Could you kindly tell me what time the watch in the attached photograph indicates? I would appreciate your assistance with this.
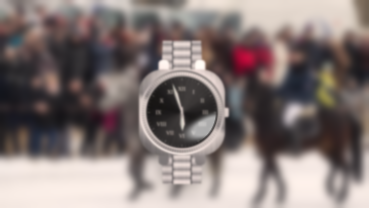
5:57
